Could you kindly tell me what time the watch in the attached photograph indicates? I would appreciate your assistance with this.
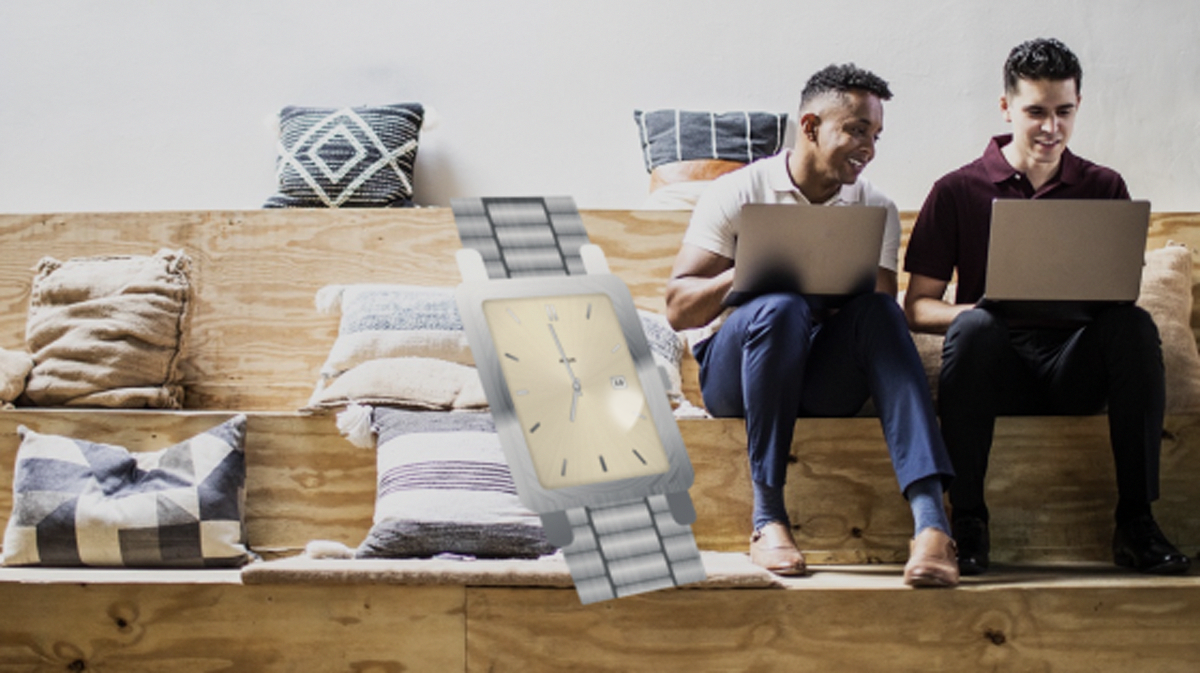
6:59
